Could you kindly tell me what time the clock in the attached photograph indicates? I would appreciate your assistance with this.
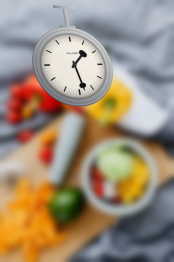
1:28
